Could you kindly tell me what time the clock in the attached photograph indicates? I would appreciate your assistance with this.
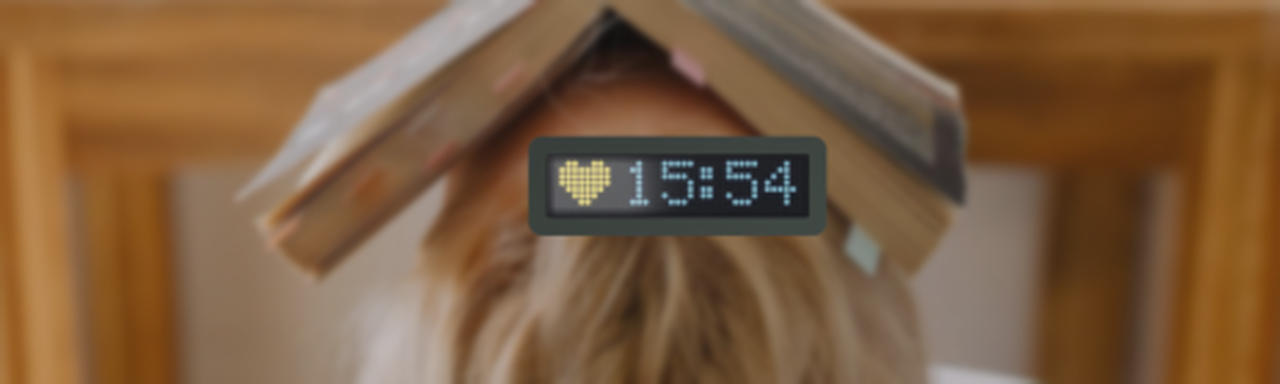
15:54
